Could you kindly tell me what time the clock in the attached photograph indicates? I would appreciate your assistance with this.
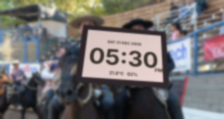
5:30
